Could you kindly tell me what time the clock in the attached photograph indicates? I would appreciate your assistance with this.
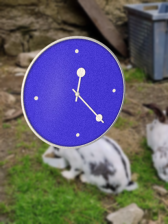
12:23
